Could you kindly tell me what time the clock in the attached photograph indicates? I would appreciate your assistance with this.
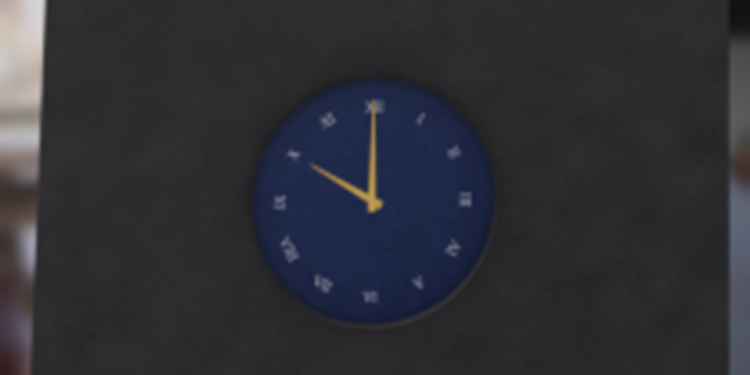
10:00
